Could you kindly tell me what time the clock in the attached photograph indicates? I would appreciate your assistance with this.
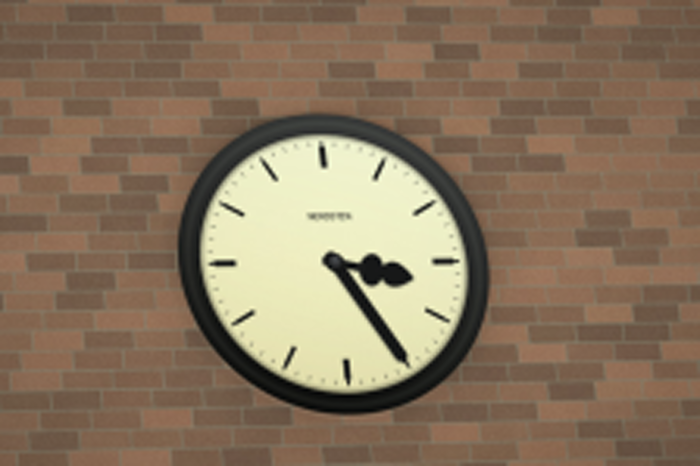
3:25
